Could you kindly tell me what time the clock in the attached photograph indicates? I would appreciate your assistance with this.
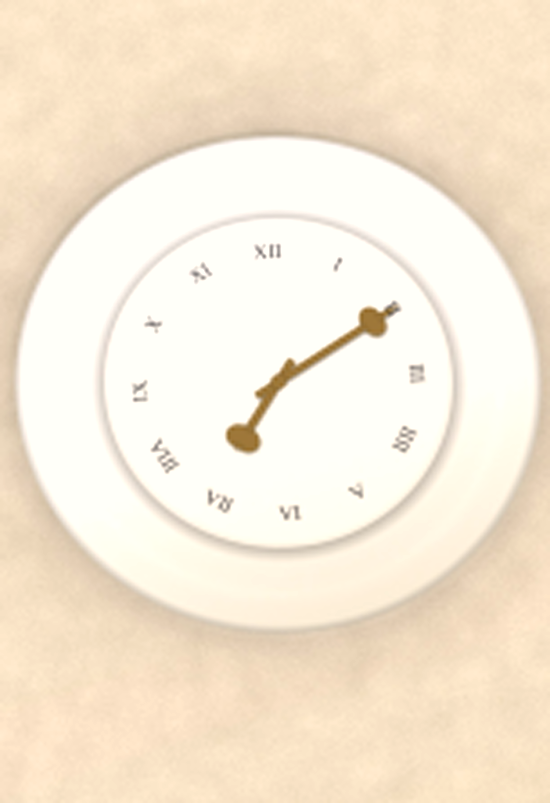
7:10
